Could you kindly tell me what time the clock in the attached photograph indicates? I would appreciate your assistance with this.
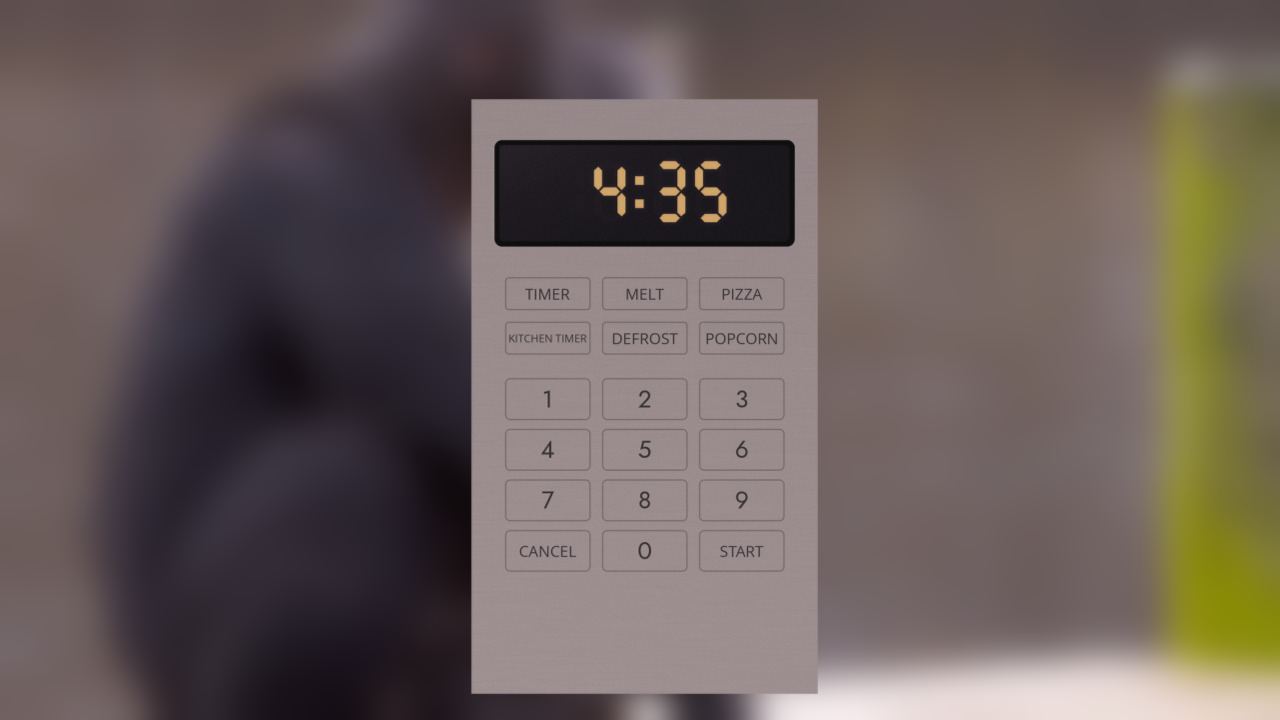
4:35
